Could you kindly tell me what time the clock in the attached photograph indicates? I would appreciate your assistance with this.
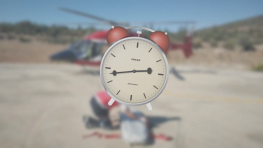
2:43
